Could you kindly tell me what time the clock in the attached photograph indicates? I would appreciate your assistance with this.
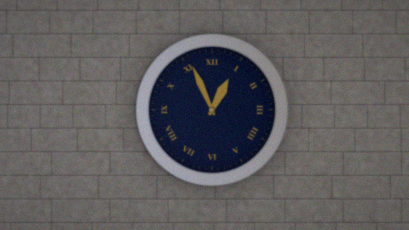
12:56
